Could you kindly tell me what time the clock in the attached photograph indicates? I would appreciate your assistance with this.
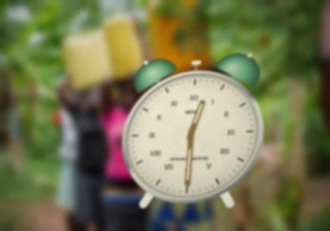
12:30
